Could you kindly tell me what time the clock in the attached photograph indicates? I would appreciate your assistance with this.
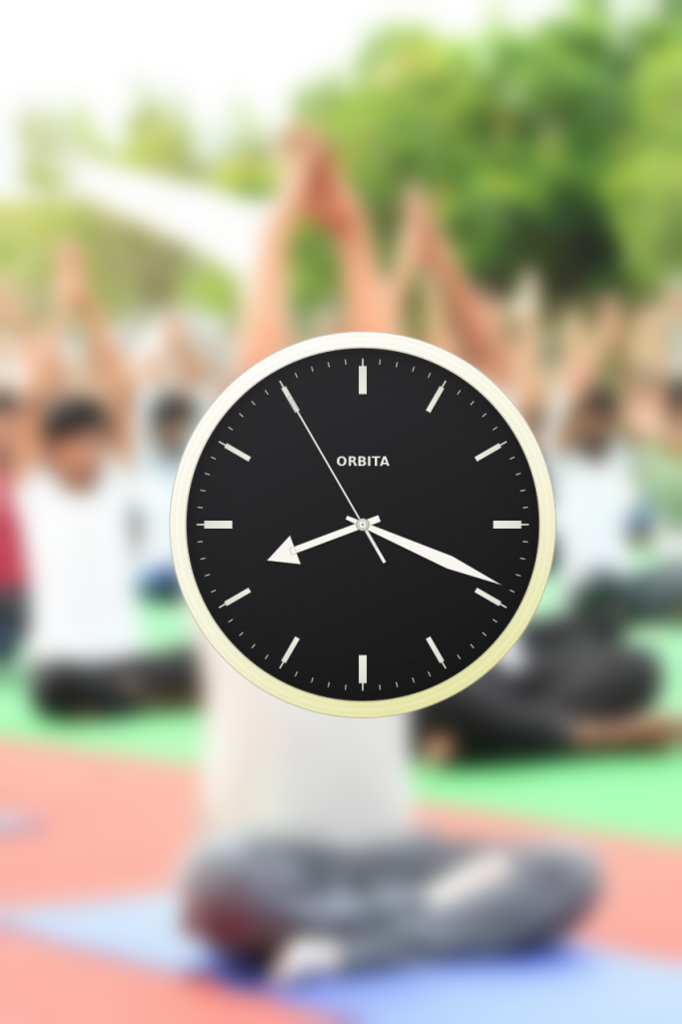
8:18:55
